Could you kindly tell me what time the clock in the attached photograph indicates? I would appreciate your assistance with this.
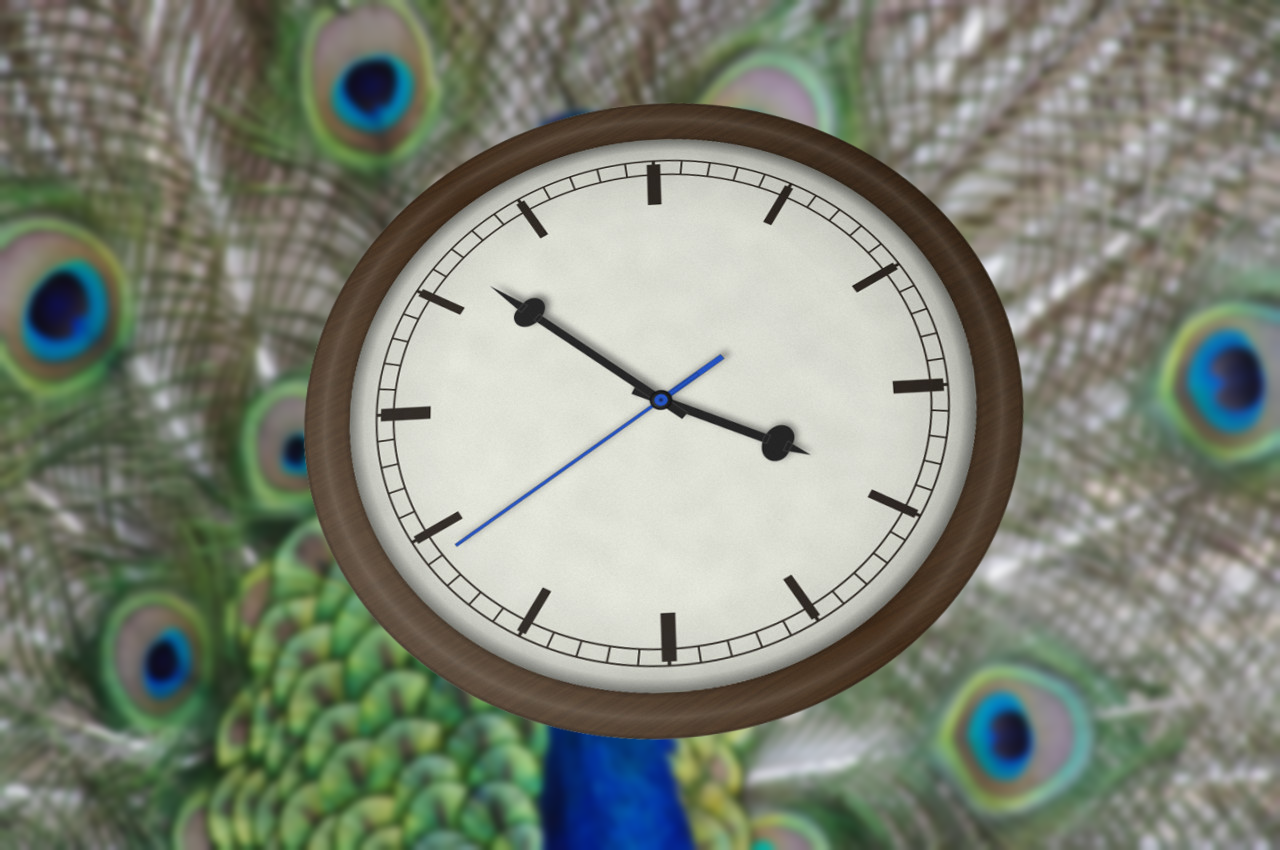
3:51:39
